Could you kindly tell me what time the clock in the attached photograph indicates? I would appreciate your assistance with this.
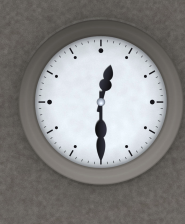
12:30
